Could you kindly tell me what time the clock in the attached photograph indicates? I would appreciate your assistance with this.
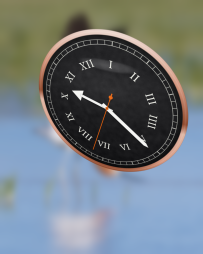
10:25:37
